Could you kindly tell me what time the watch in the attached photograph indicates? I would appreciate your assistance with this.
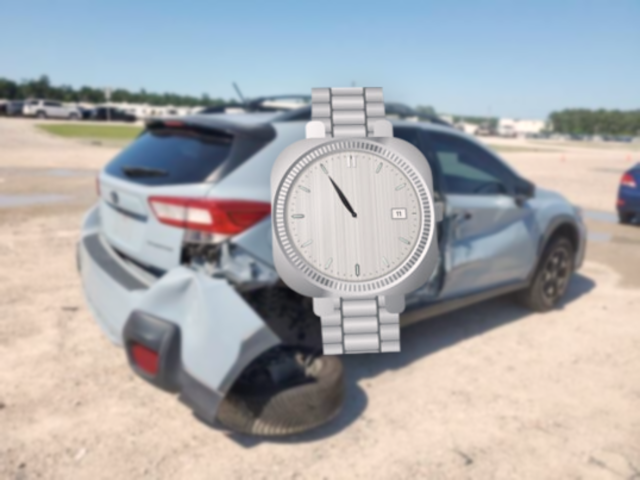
10:55
